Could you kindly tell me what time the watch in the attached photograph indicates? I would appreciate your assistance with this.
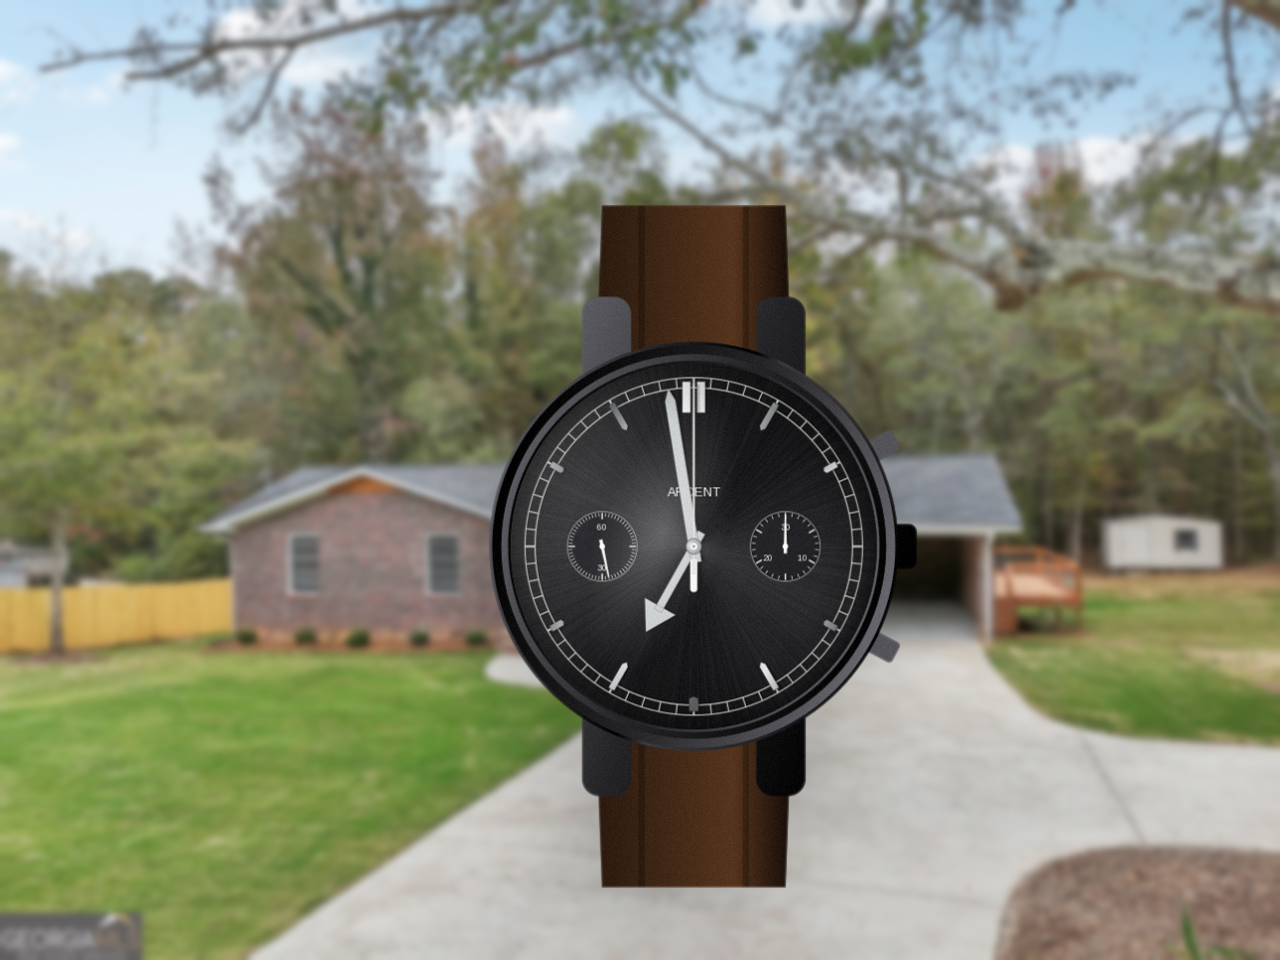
6:58:28
